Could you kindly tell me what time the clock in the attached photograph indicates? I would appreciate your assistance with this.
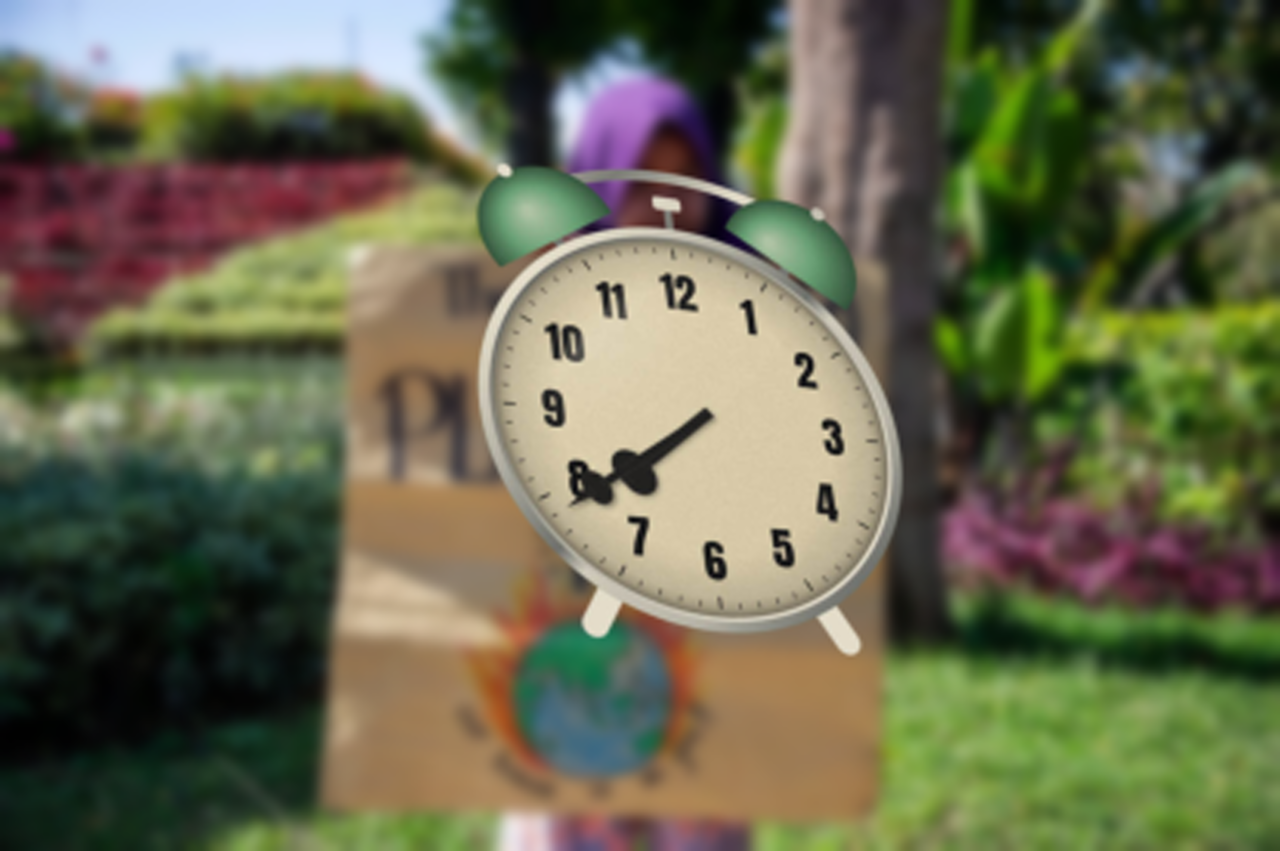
7:39
